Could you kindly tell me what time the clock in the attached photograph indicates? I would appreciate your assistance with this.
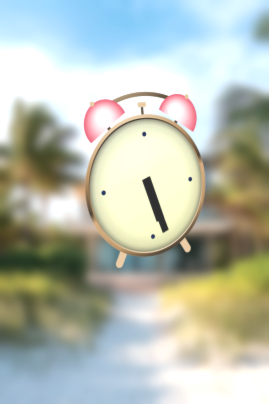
5:27
